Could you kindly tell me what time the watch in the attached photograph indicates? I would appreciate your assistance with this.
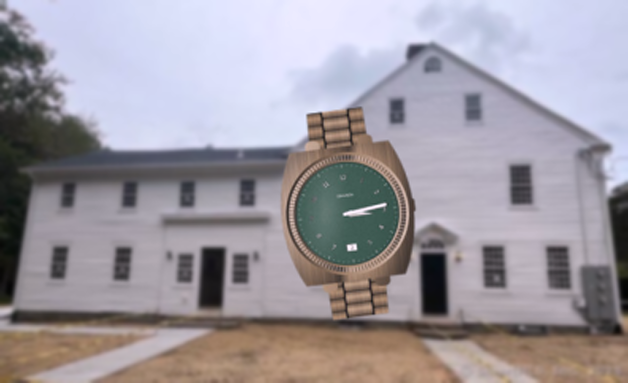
3:14
